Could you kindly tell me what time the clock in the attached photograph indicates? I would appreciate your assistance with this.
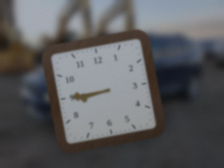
8:45
